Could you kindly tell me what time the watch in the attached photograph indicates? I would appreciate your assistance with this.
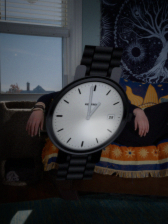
12:59
